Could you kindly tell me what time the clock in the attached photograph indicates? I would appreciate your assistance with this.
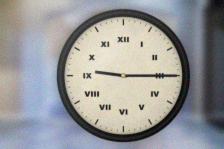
9:15
